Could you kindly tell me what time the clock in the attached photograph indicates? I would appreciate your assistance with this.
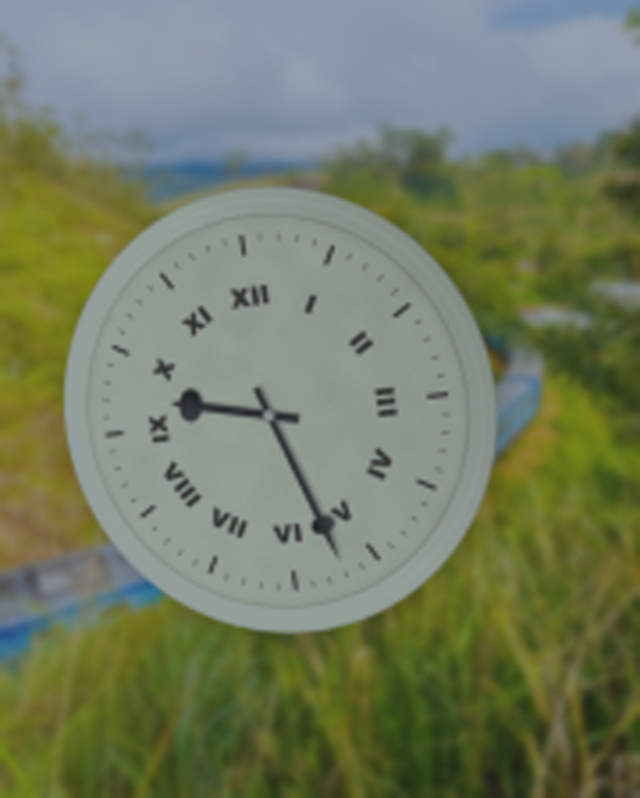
9:27
